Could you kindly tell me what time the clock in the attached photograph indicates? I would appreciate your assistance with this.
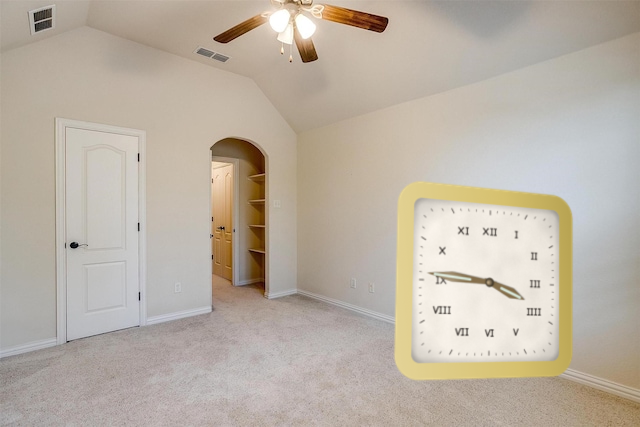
3:46
